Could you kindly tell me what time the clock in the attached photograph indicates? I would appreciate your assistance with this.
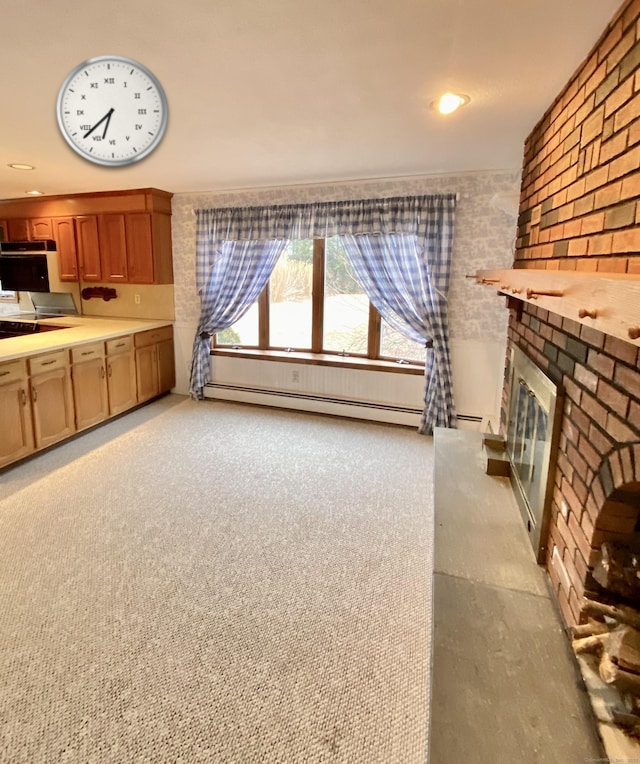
6:38
